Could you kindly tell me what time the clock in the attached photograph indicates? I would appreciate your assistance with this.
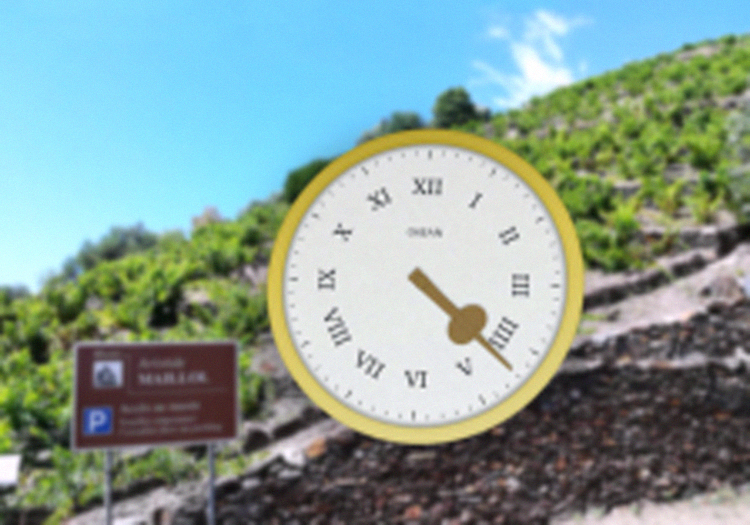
4:22
